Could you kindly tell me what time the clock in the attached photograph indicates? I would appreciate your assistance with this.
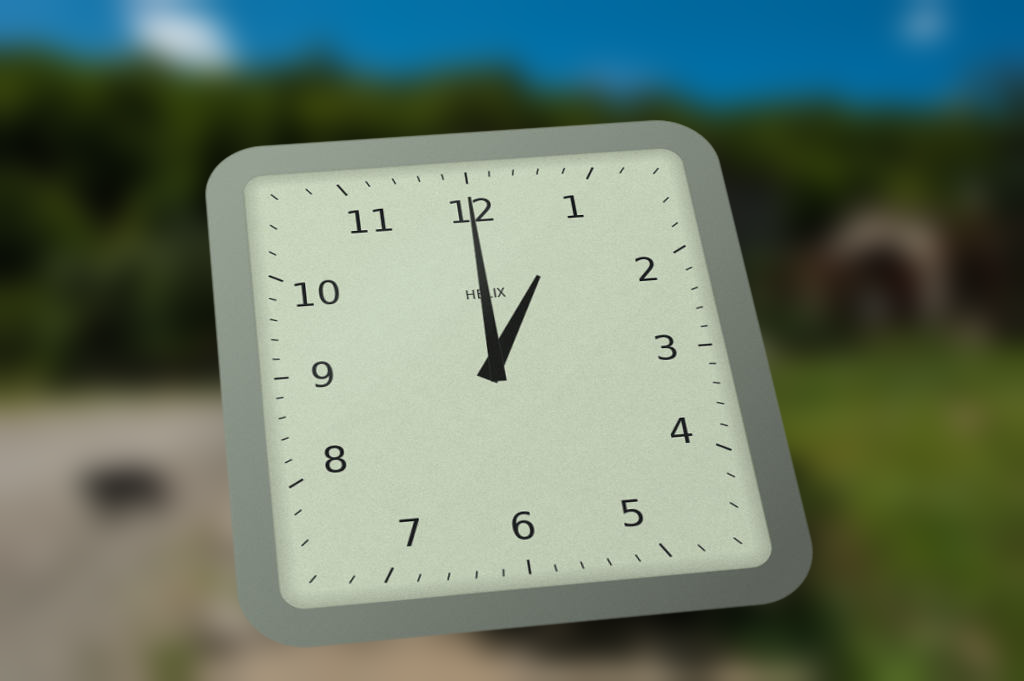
1:00
